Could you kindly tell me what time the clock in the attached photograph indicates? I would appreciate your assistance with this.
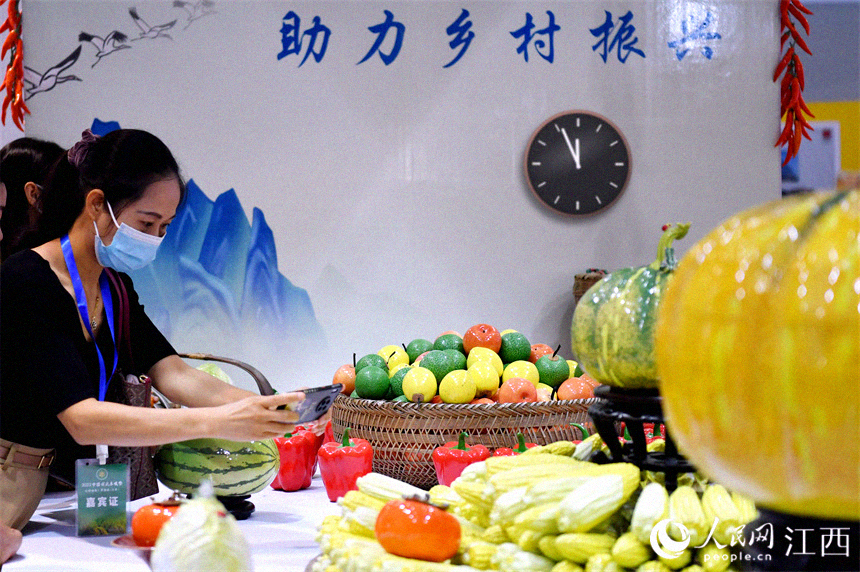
11:56
